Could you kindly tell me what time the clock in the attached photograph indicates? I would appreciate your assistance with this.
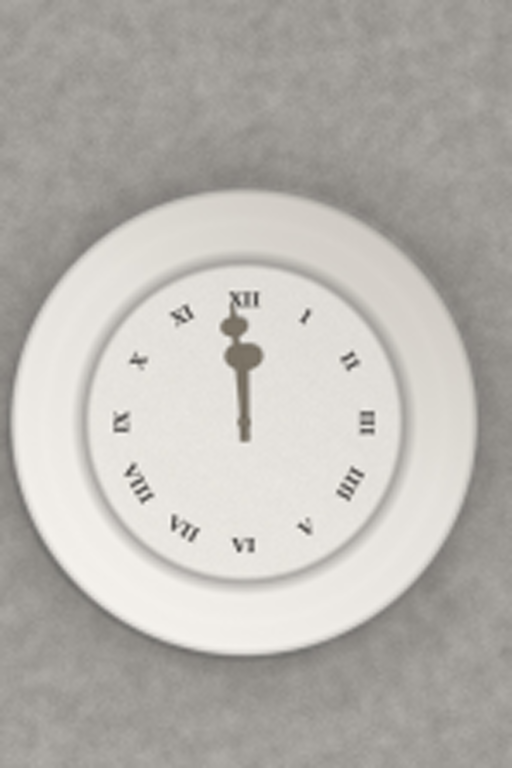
11:59
